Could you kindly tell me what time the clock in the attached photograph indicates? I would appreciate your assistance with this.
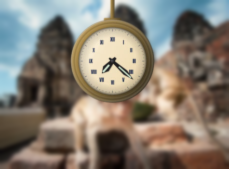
7:22
